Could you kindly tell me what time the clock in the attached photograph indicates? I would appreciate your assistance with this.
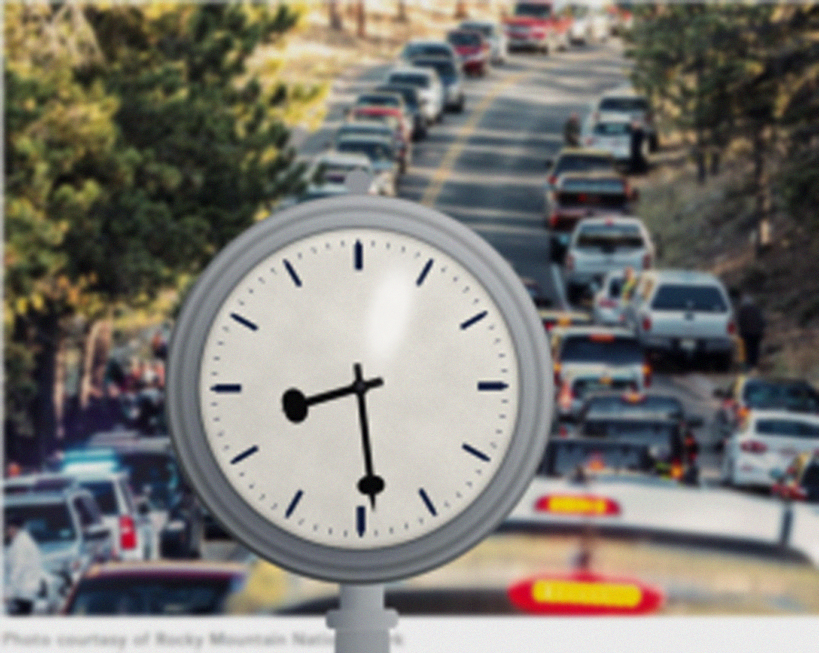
8:29
